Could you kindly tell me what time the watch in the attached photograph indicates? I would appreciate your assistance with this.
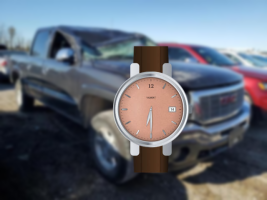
6:30
